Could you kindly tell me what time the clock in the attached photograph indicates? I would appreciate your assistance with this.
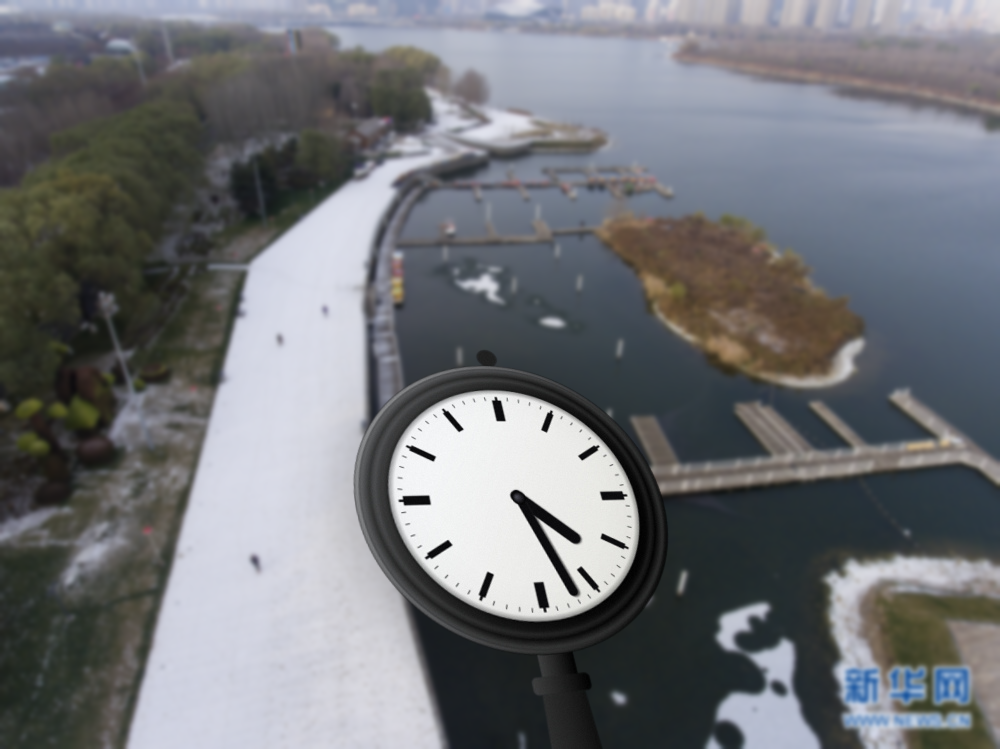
4:27
